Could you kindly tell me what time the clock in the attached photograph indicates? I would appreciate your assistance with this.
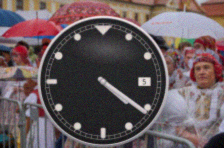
4:21
